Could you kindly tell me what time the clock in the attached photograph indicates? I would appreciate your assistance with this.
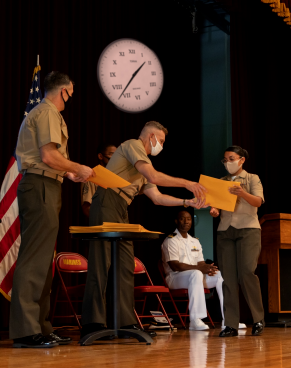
1:37
